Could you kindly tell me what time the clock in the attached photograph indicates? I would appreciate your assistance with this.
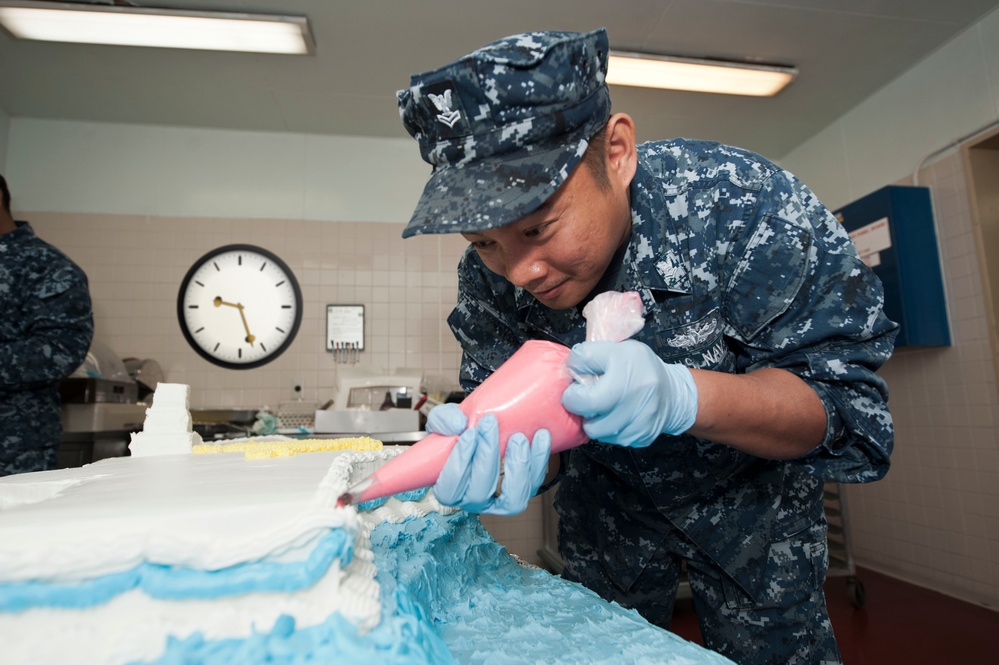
9:27
